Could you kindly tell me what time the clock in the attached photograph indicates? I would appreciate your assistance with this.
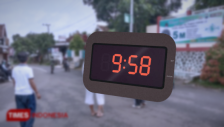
9:58
